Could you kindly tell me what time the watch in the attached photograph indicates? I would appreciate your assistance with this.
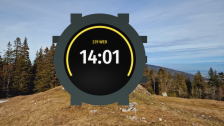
14:01
